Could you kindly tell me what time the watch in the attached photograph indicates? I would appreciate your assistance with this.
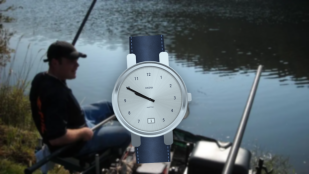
9:50
